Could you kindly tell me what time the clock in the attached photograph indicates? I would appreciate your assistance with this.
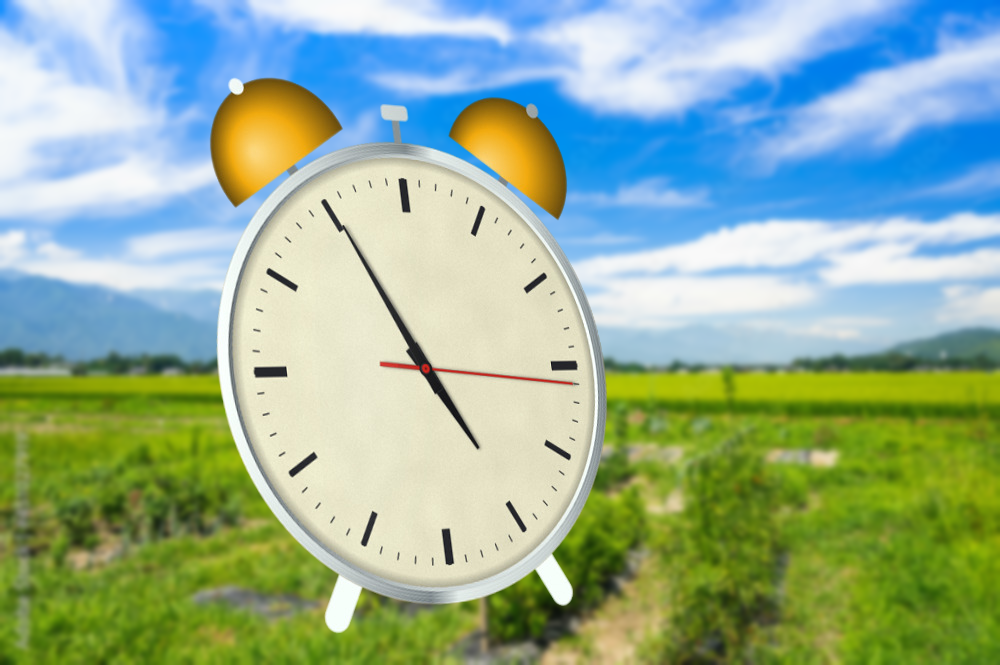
4:55:16
